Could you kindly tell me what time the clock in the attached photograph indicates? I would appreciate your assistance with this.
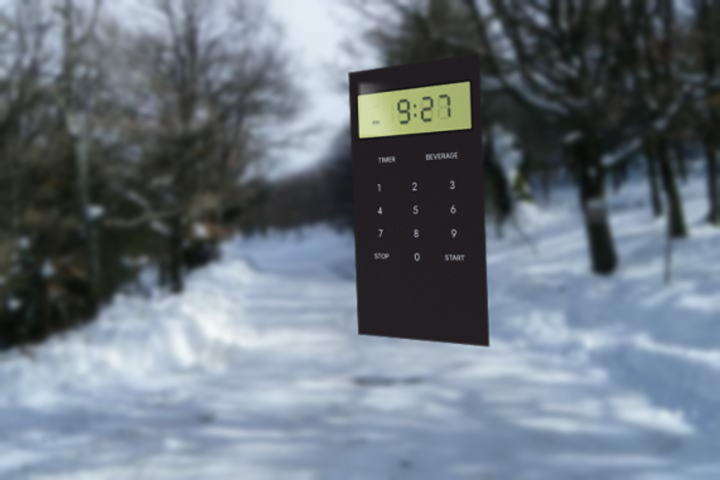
9:27
